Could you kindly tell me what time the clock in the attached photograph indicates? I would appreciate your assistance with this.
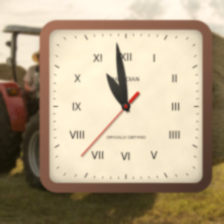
10:58:37
